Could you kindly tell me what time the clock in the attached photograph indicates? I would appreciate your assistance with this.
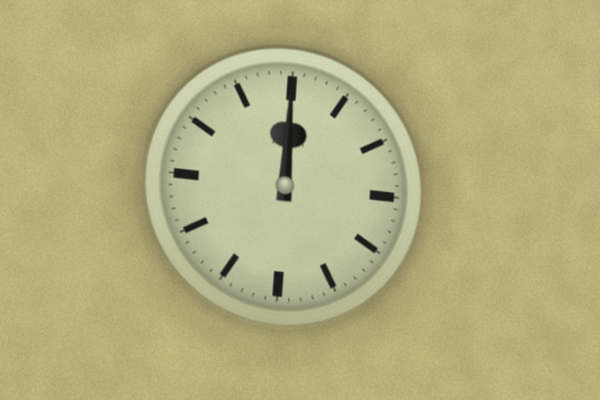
12:00
